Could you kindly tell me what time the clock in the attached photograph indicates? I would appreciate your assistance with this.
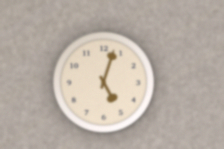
5:03
